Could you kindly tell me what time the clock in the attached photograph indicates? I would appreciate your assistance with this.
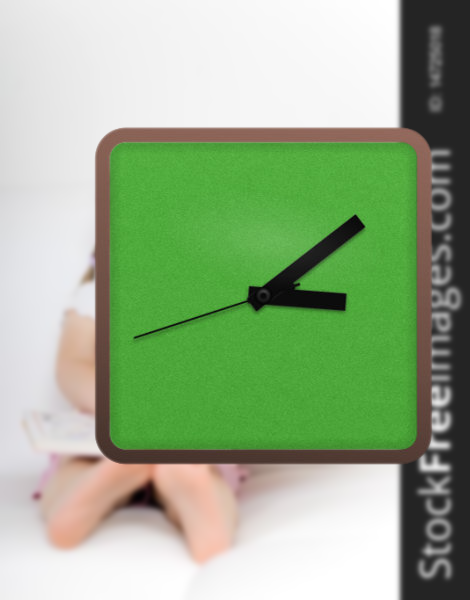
3:08:42
